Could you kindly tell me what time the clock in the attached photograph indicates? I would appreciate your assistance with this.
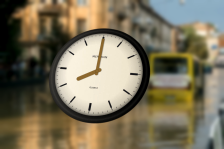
8:00
